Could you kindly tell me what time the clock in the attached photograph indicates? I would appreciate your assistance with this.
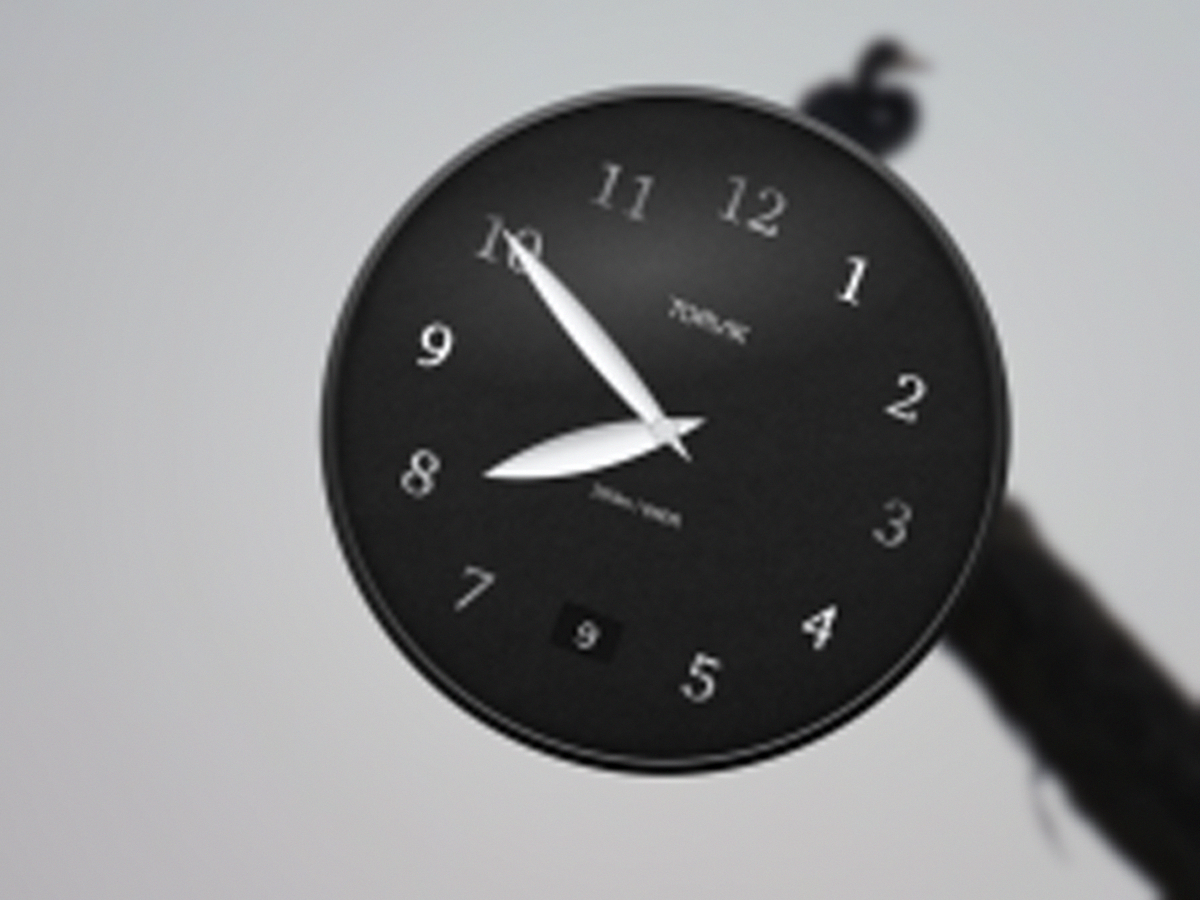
7:50
